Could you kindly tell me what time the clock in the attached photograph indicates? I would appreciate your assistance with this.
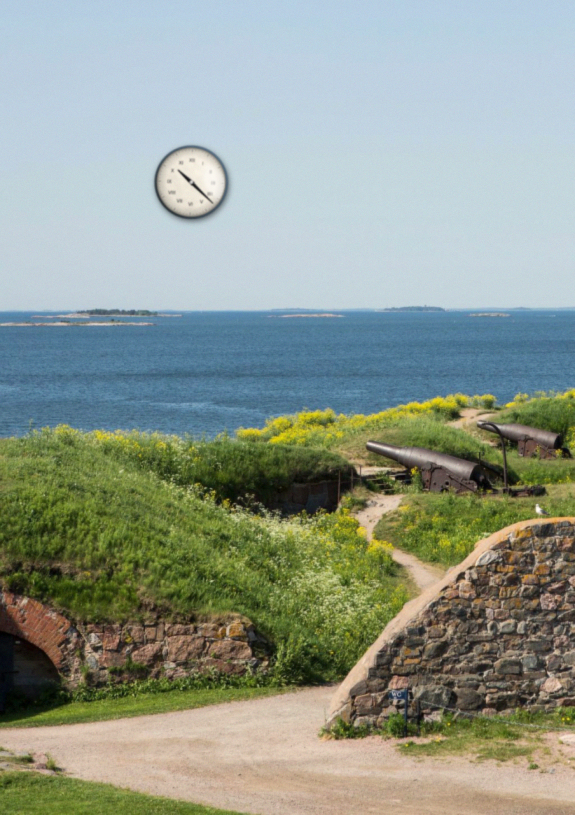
10:22
